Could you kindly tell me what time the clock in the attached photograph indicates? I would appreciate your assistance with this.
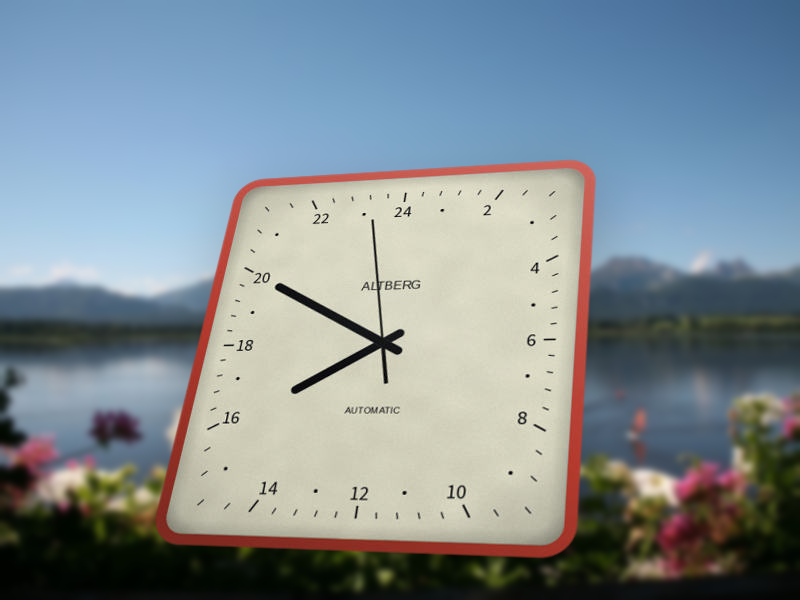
15:49:58
